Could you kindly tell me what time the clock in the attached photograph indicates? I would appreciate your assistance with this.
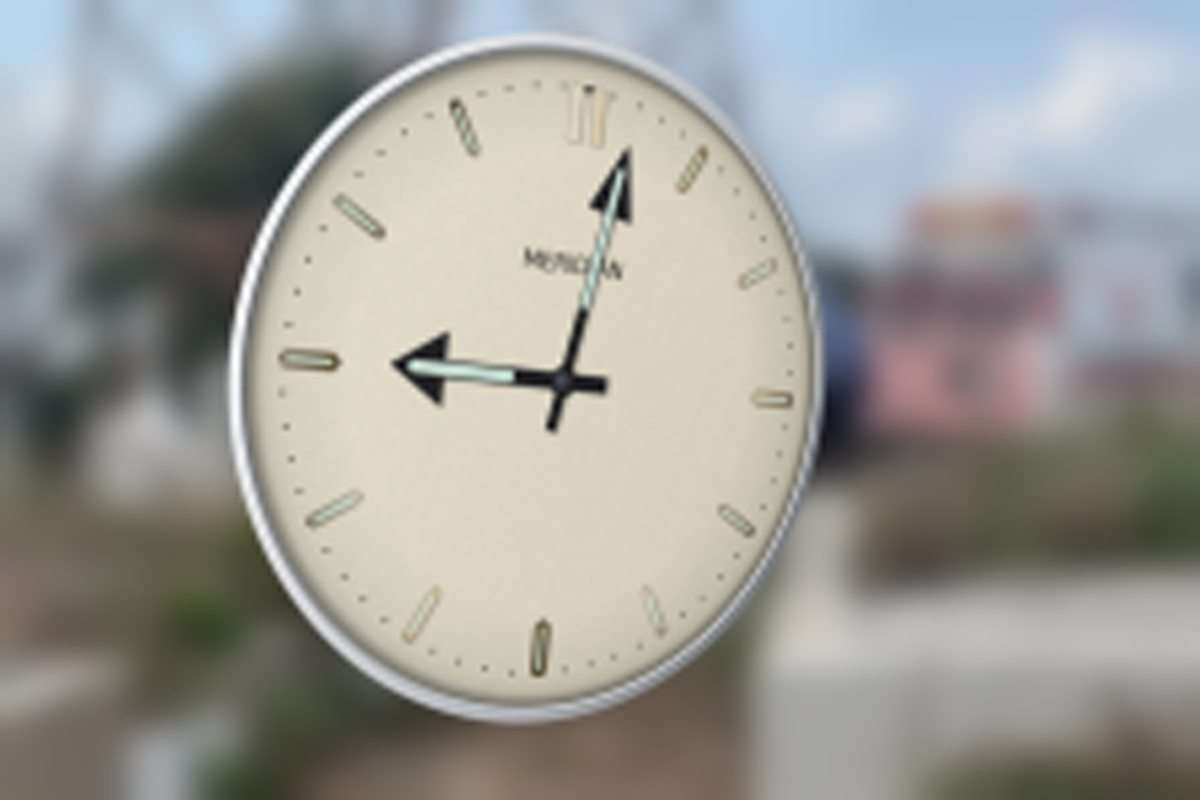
9:02
